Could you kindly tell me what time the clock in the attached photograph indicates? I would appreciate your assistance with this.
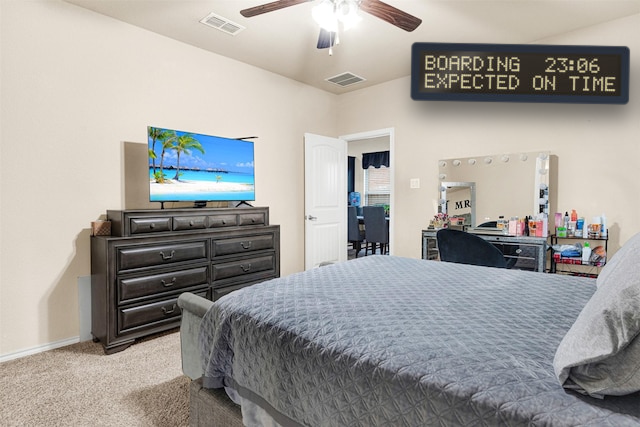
23:06
